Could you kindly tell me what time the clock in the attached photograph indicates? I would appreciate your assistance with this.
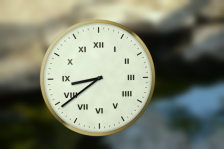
8:39
